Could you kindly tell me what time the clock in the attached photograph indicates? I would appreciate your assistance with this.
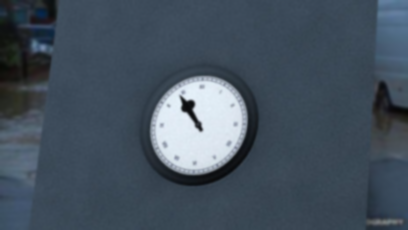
10:54
